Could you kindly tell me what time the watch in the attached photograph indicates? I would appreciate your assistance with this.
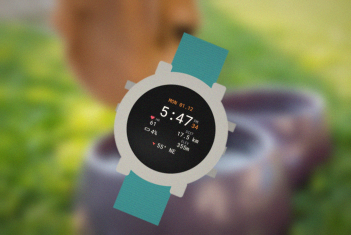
5:47
